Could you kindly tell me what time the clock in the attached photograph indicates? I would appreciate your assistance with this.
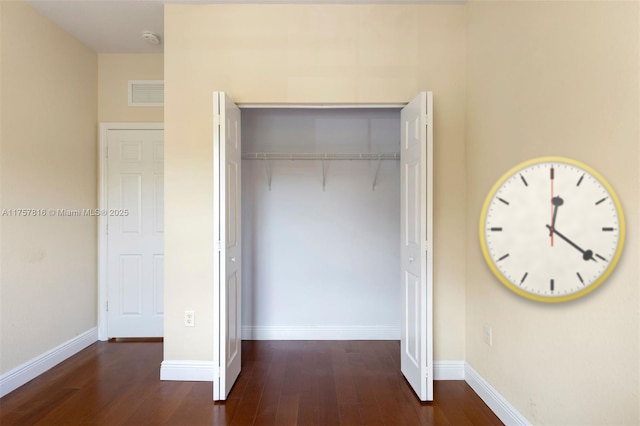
12:21:00
